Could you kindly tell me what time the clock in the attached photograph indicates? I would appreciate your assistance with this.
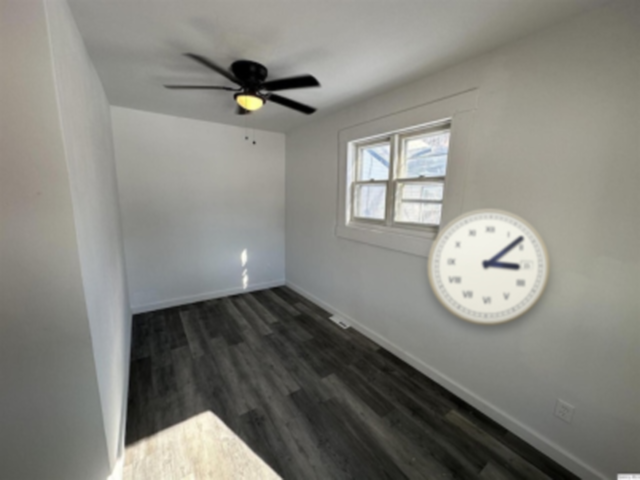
3:08
